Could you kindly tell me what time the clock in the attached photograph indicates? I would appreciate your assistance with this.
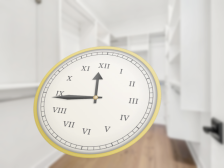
11:44
